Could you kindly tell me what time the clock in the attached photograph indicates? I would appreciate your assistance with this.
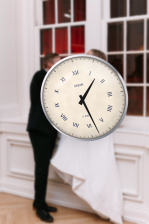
1:28
